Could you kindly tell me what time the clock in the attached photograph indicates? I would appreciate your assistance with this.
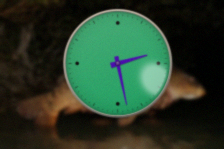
2:28
